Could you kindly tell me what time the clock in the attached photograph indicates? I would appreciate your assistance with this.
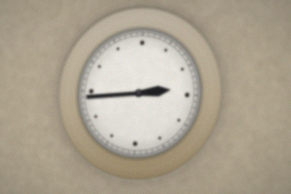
2:44
